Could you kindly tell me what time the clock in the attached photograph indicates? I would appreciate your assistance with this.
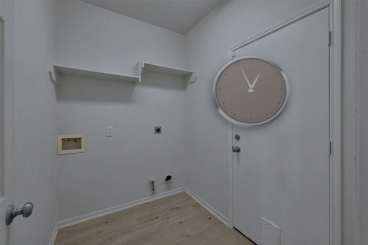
12:56
